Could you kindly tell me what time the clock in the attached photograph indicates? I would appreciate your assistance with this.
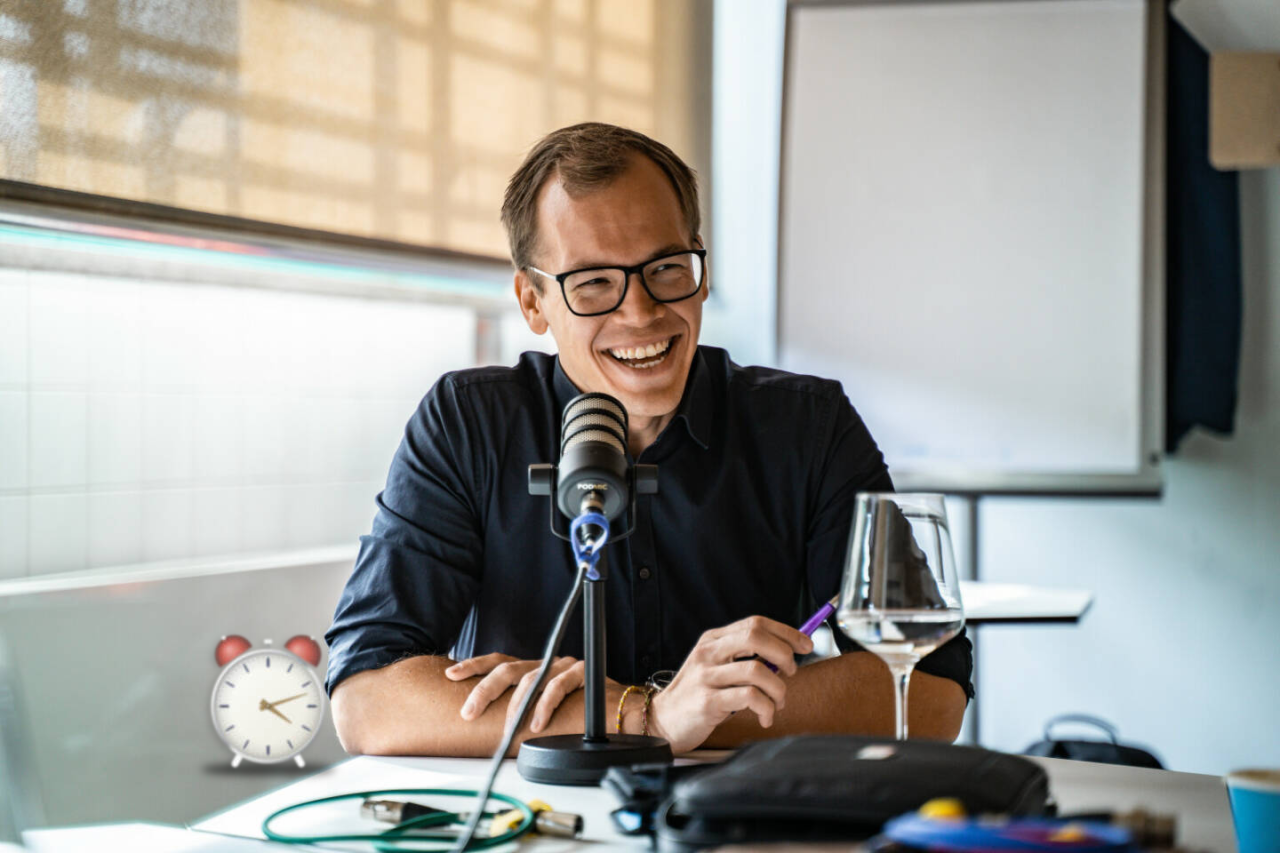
4:12
